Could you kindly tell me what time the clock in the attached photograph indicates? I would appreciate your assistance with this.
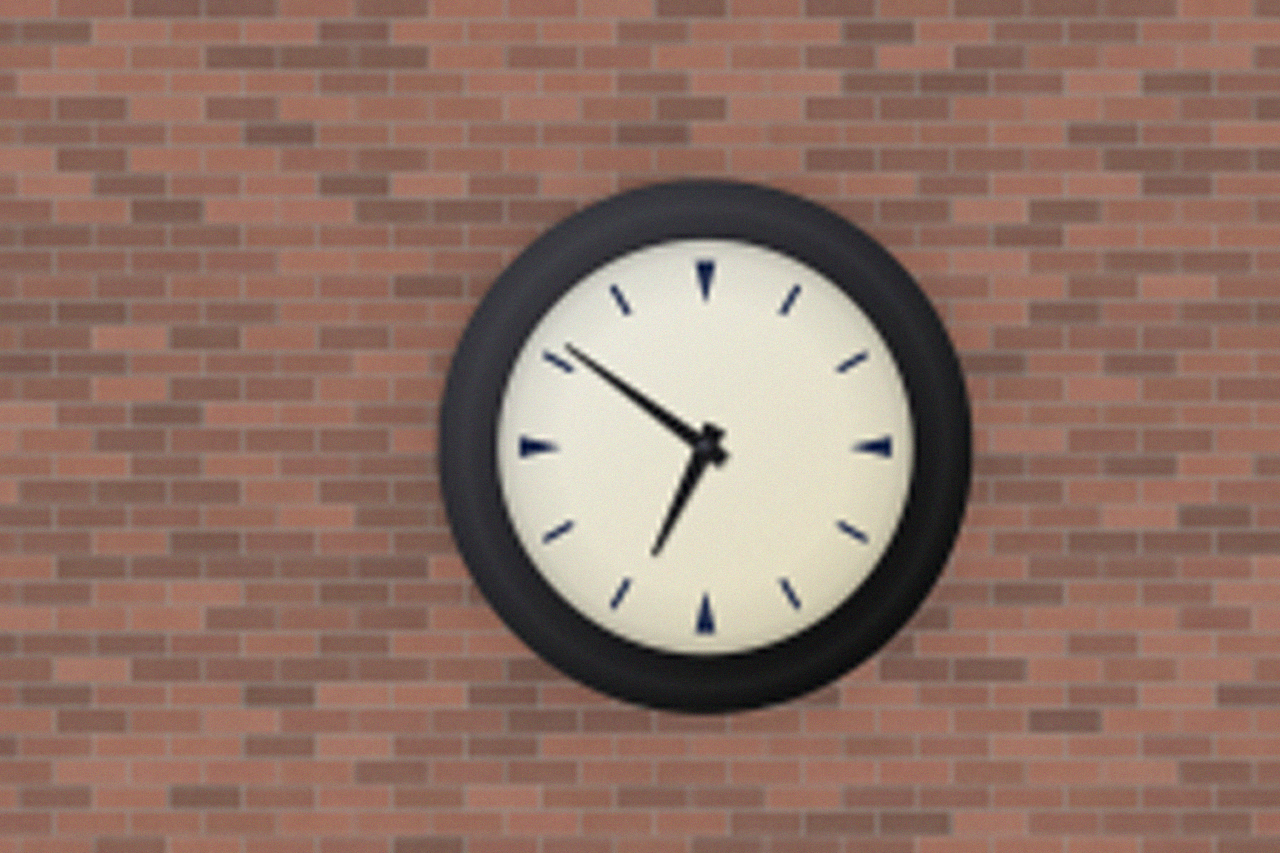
6:51
